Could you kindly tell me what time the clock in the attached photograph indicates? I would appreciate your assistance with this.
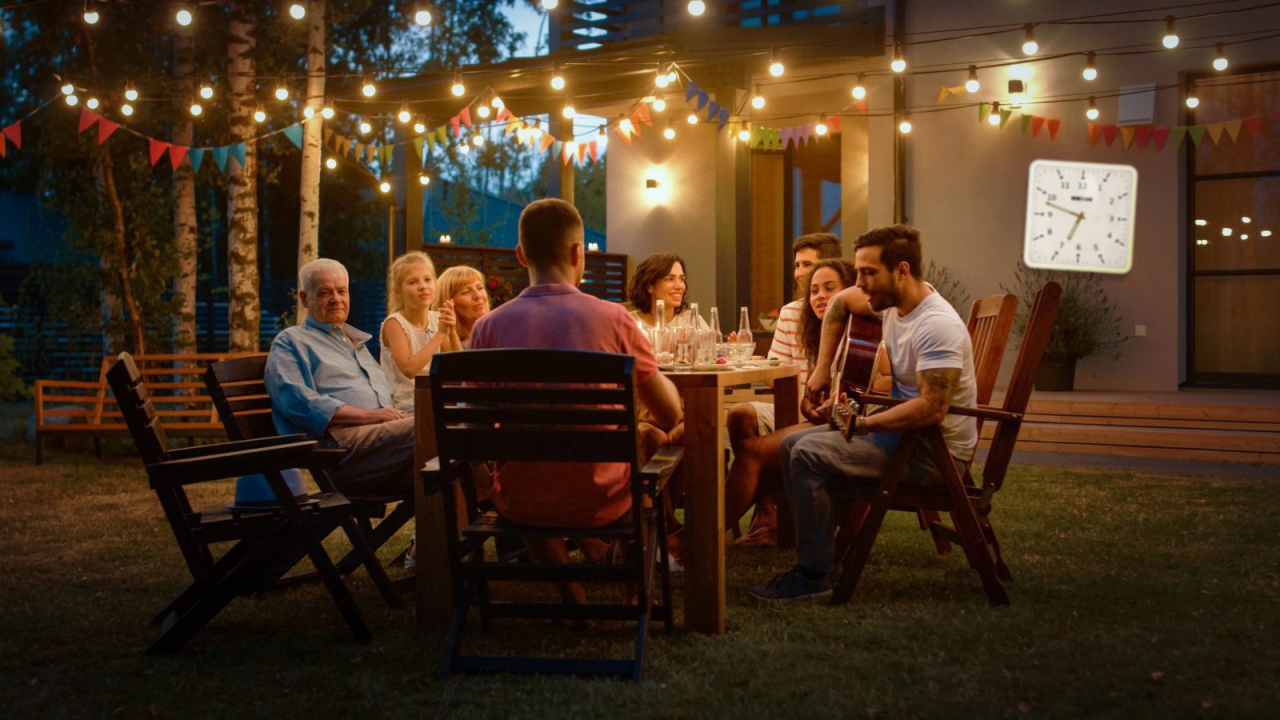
6:48
